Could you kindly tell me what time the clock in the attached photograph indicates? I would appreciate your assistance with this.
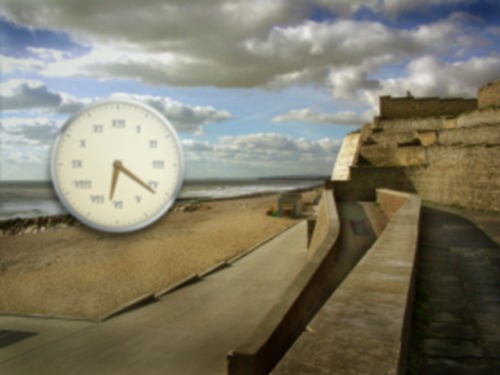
6:21
